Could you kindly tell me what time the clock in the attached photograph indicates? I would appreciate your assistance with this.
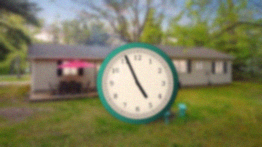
4:56
